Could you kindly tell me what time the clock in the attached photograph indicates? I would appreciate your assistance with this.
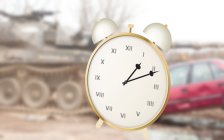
1:11
